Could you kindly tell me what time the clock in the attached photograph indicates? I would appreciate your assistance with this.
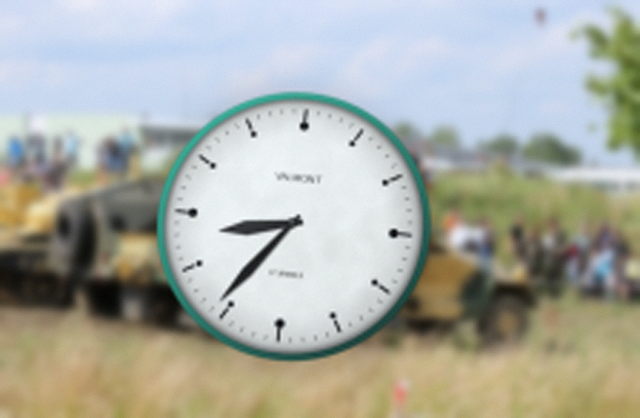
8:36
